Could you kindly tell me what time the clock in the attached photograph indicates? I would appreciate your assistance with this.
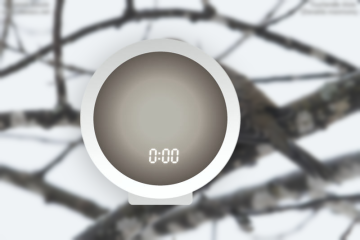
0:00
